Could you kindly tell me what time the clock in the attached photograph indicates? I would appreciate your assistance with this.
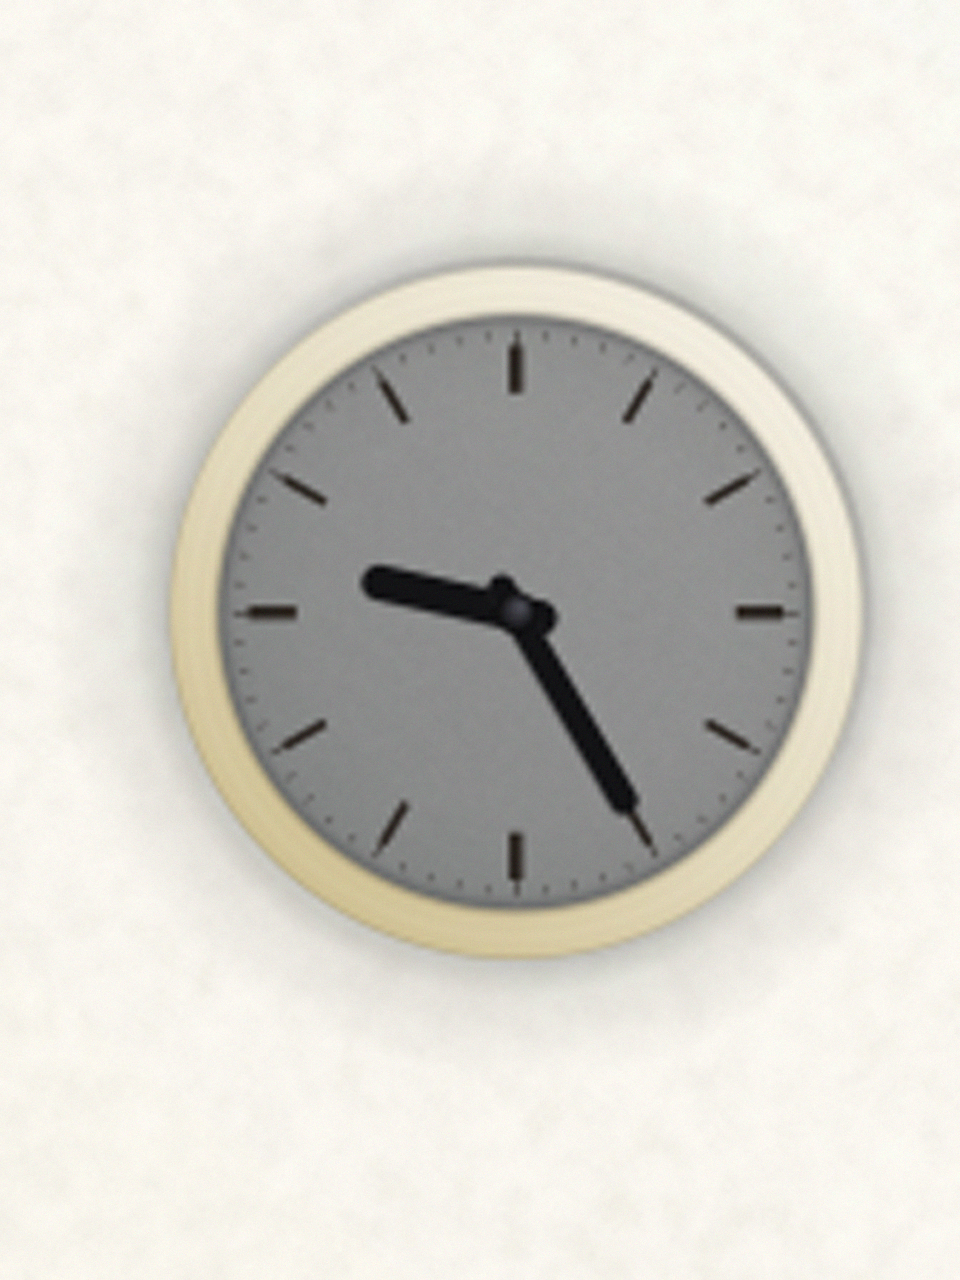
9:25
